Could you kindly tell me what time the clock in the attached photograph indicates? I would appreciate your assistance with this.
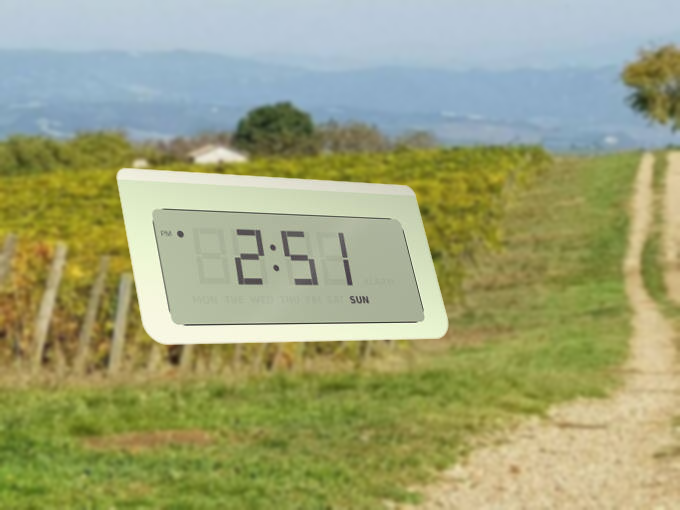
2:51
